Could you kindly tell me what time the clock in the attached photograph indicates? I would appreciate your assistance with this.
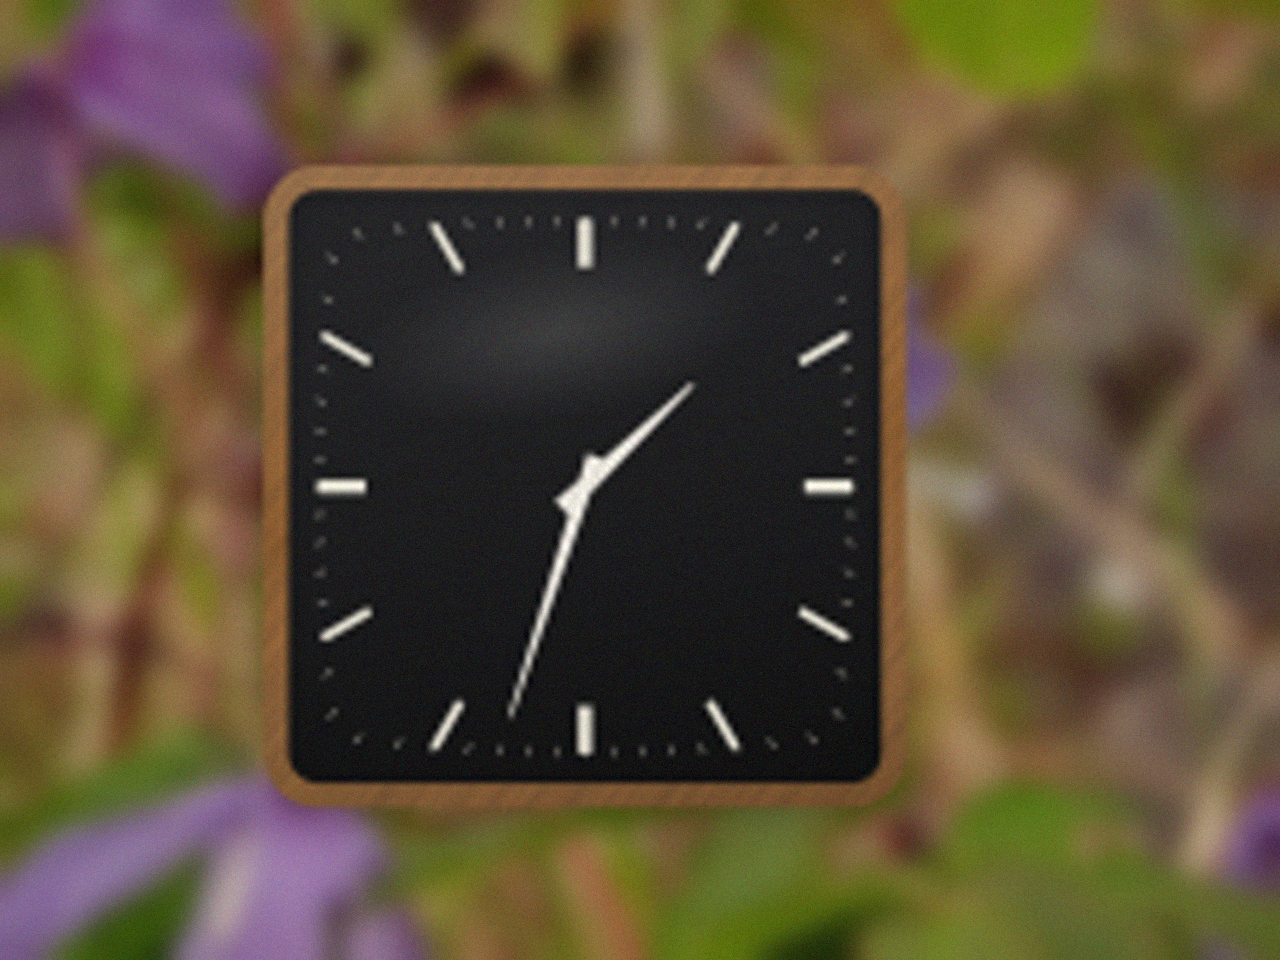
1:33
